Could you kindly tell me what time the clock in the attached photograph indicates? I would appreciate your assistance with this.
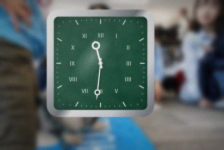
11:31
